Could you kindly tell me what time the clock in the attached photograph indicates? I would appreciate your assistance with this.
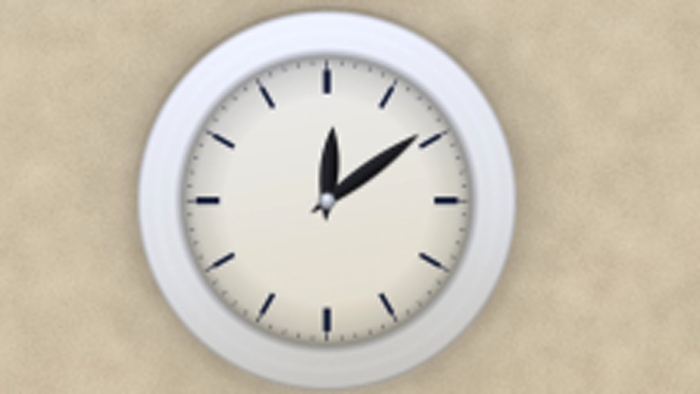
12:09
